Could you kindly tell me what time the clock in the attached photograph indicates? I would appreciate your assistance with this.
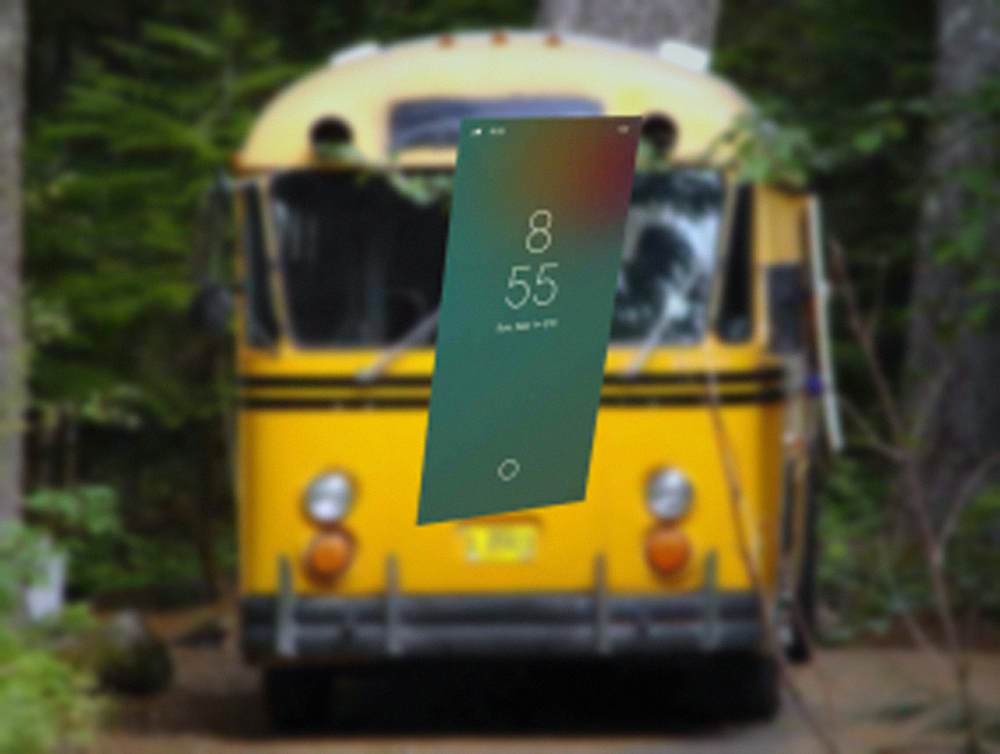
8:55
